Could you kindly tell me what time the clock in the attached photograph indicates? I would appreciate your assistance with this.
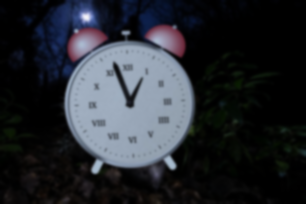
12:57
